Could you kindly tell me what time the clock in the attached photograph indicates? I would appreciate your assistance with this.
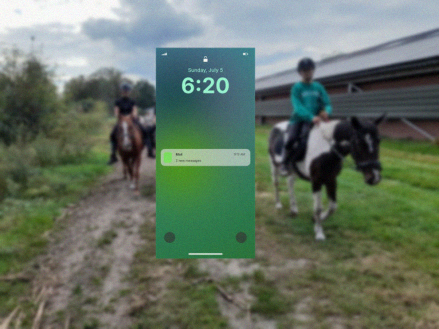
6:20
